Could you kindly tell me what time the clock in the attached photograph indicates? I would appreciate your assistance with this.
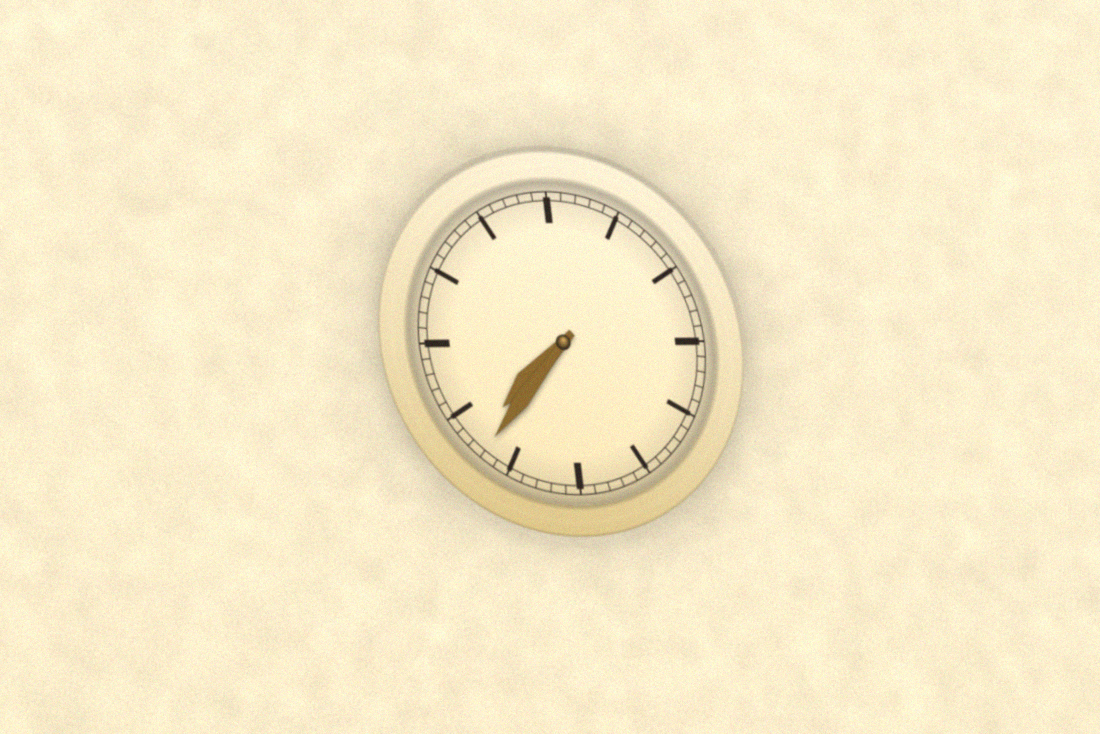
7:37
